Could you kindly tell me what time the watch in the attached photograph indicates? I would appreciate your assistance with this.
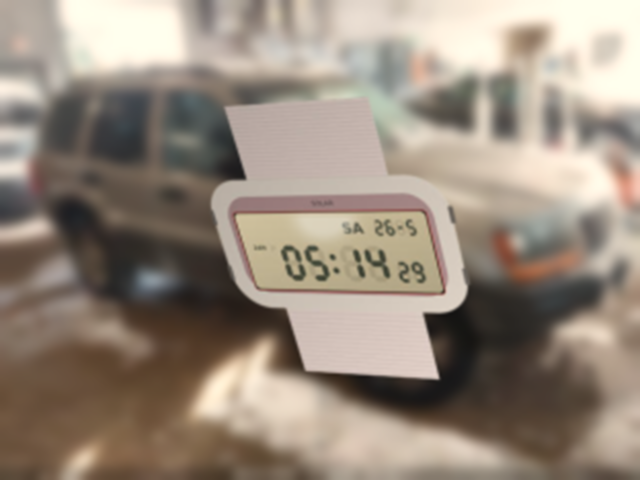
5:14:29
